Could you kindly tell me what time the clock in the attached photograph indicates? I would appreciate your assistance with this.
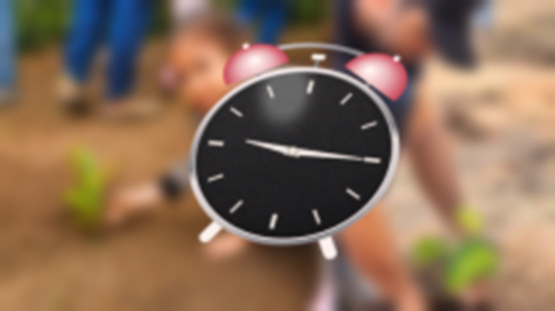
9:15
